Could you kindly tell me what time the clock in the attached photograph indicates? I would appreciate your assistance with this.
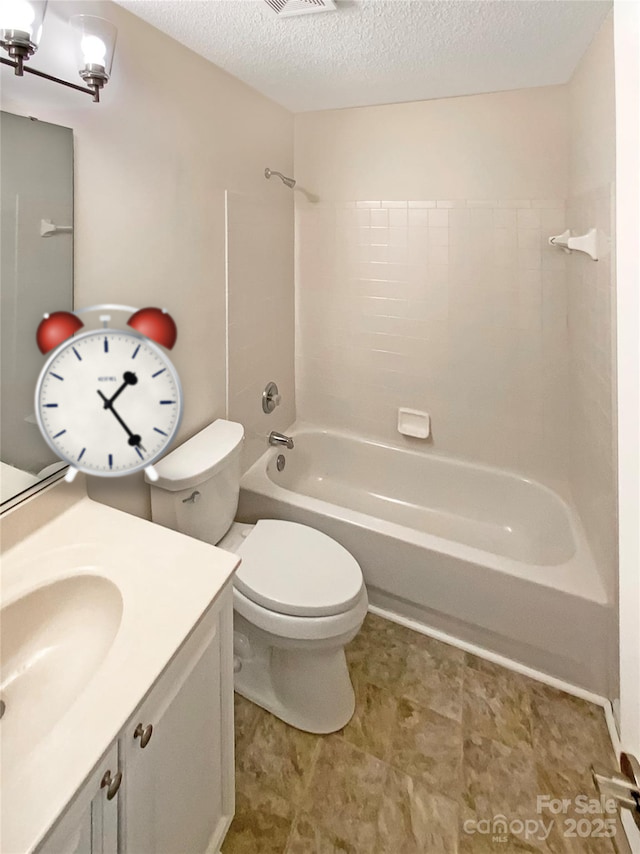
1:24:24
